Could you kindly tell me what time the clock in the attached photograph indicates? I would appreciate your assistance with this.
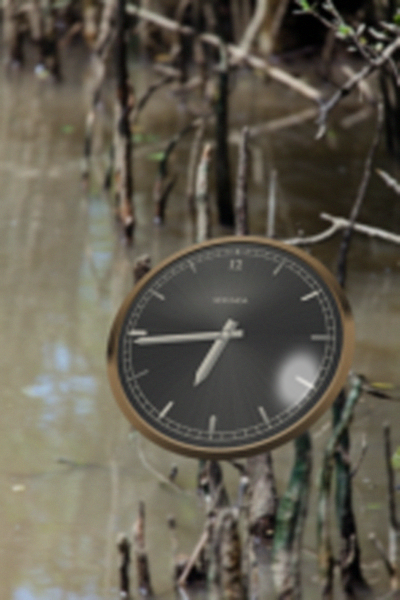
6:44
